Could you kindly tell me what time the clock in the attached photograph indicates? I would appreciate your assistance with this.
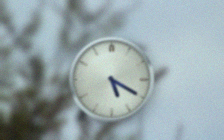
5:20
